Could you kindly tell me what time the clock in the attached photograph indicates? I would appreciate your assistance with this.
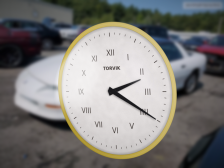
2:20
